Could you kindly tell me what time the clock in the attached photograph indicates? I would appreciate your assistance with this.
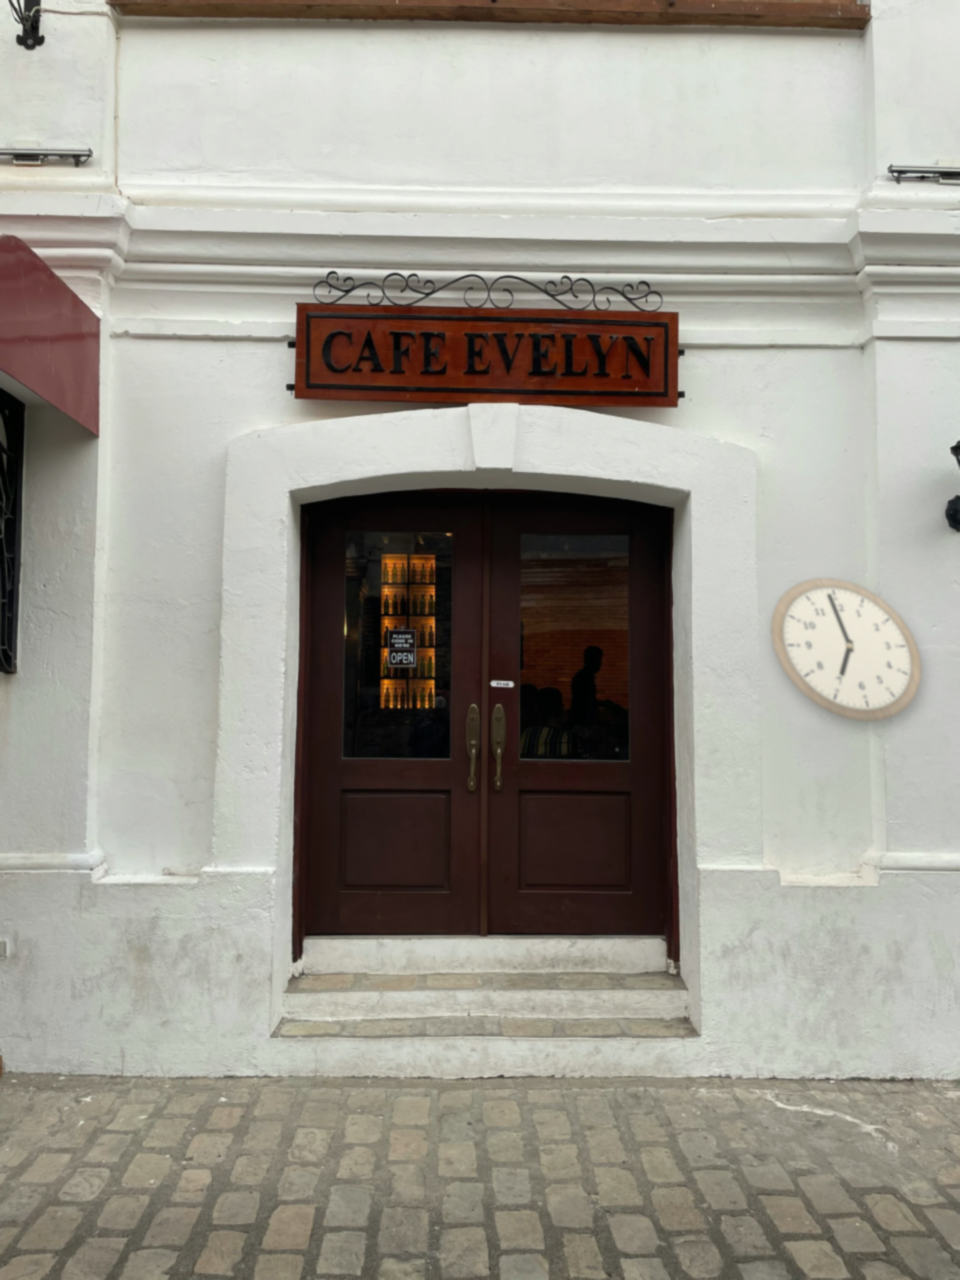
6:59
